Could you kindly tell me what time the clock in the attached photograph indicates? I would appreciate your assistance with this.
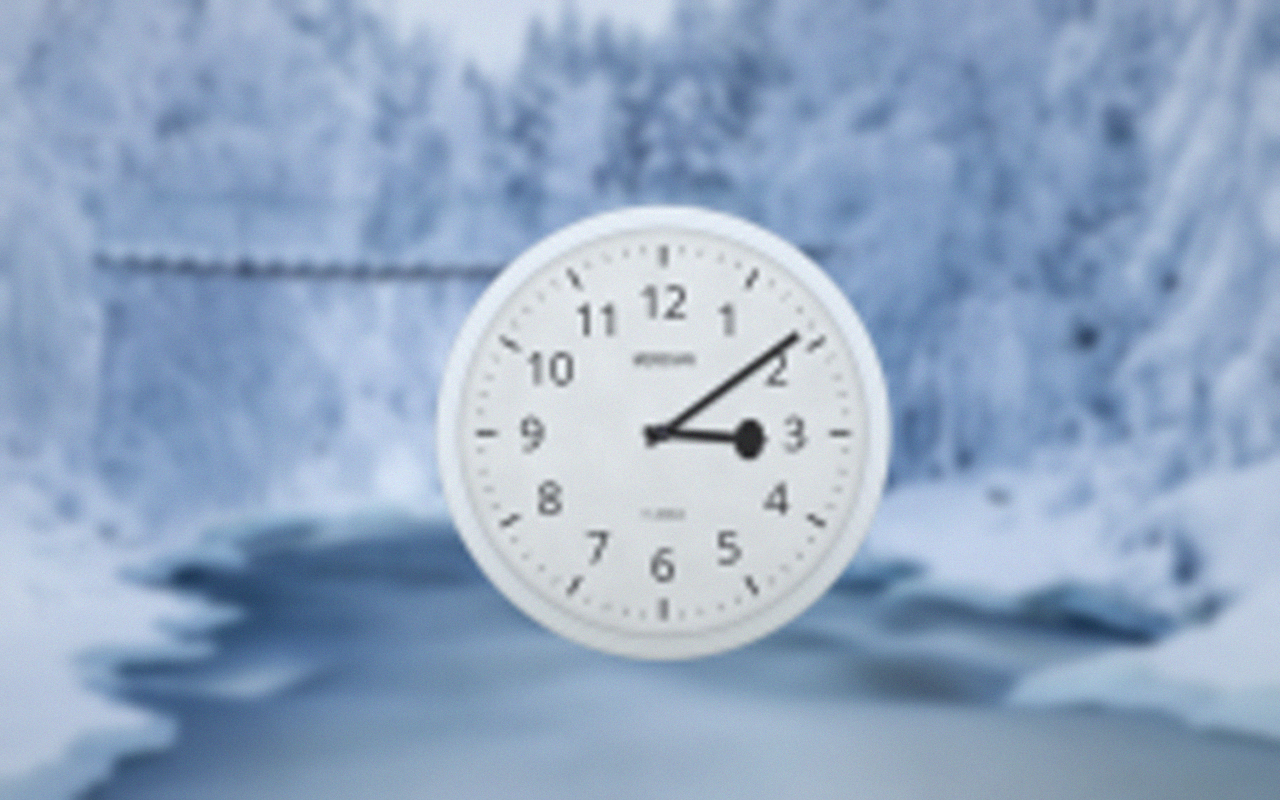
3:09
